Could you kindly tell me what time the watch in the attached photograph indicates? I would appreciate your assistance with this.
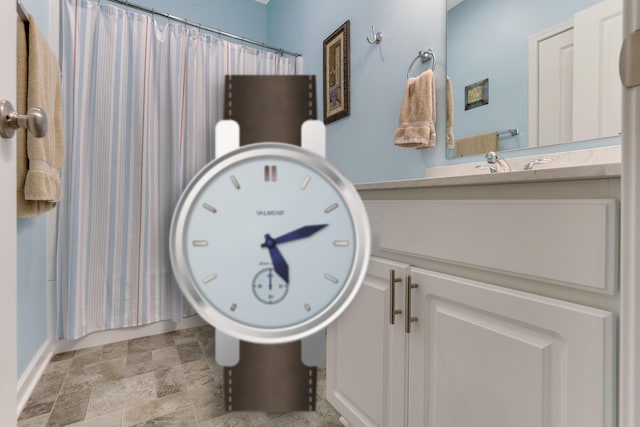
5:12
